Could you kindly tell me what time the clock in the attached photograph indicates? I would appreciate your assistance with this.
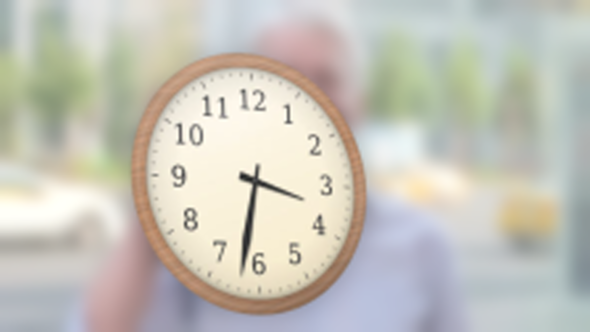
3:32
